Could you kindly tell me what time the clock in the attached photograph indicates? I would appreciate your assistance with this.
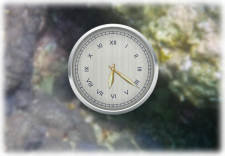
6:21
